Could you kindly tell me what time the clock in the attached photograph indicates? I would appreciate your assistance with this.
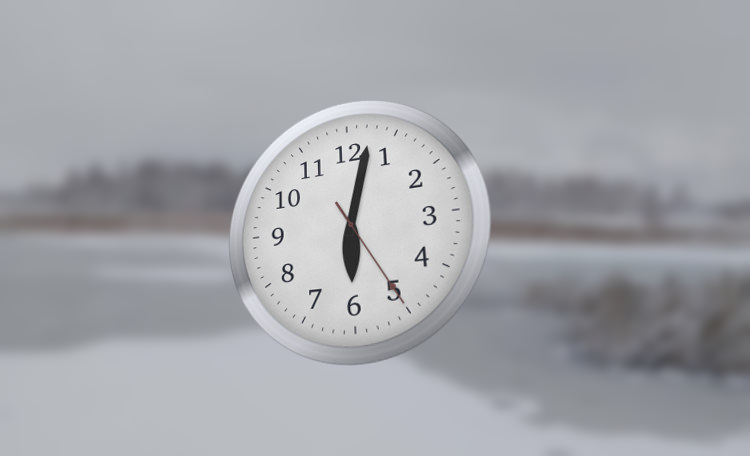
6:02:25
